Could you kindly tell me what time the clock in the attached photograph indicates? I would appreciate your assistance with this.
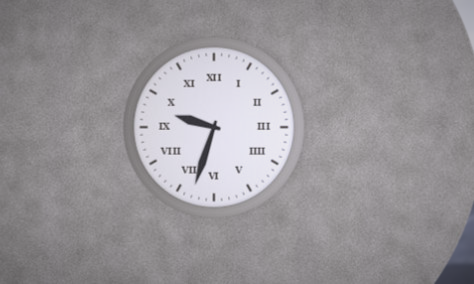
9:33
